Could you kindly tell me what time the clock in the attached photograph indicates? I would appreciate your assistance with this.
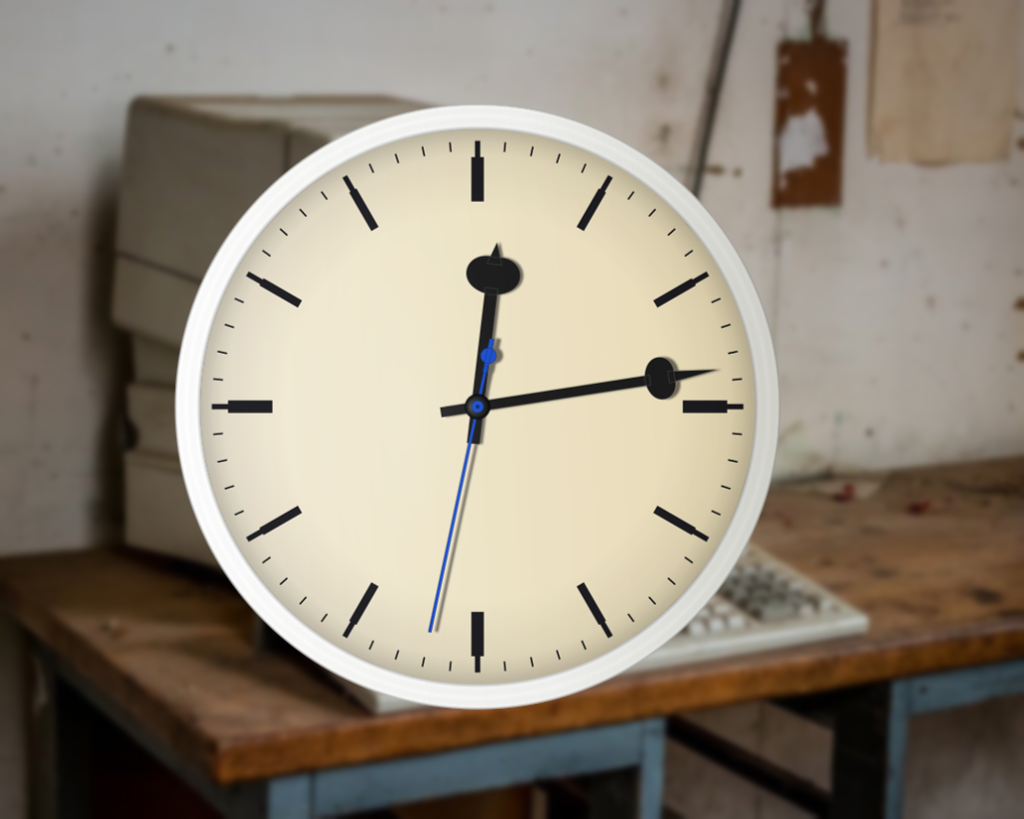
12:13:32
